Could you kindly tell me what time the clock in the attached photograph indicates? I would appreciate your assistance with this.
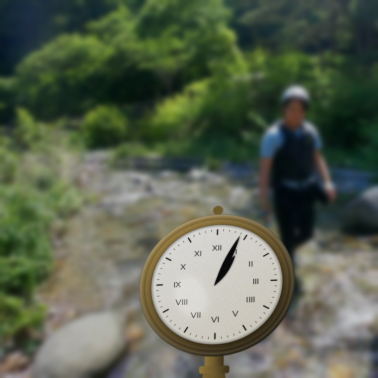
1:04
